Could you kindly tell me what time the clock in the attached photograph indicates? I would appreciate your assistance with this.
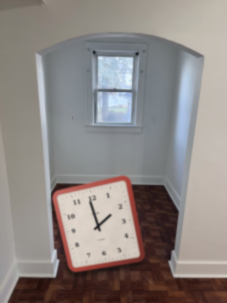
1:59
